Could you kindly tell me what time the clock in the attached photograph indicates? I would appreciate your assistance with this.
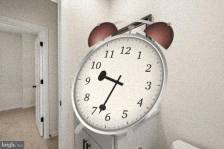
9:33
